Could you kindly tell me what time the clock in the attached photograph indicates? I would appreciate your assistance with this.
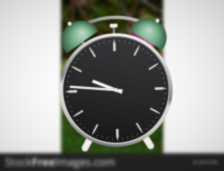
9:46
